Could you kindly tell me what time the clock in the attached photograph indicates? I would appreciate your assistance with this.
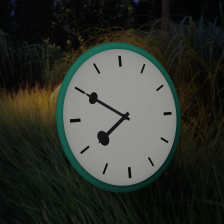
7:50
